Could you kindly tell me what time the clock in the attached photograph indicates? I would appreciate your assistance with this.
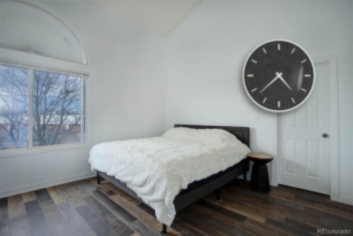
4:38
